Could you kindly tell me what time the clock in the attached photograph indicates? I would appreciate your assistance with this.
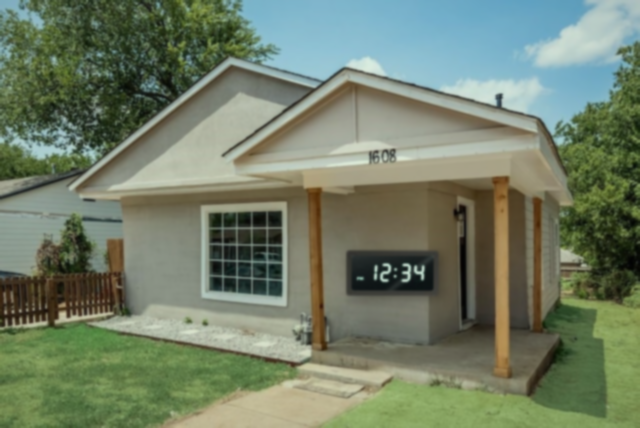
12:34
